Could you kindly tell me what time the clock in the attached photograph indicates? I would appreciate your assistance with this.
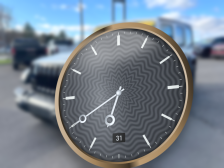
6:40
